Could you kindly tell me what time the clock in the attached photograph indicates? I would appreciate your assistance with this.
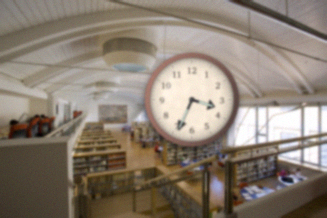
3:34
